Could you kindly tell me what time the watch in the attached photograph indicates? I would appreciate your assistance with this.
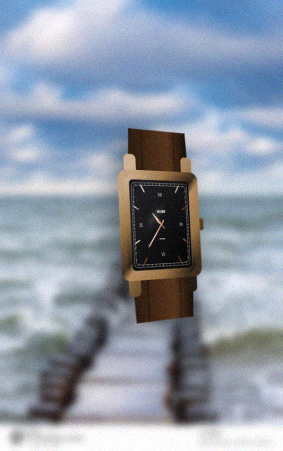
10:36
